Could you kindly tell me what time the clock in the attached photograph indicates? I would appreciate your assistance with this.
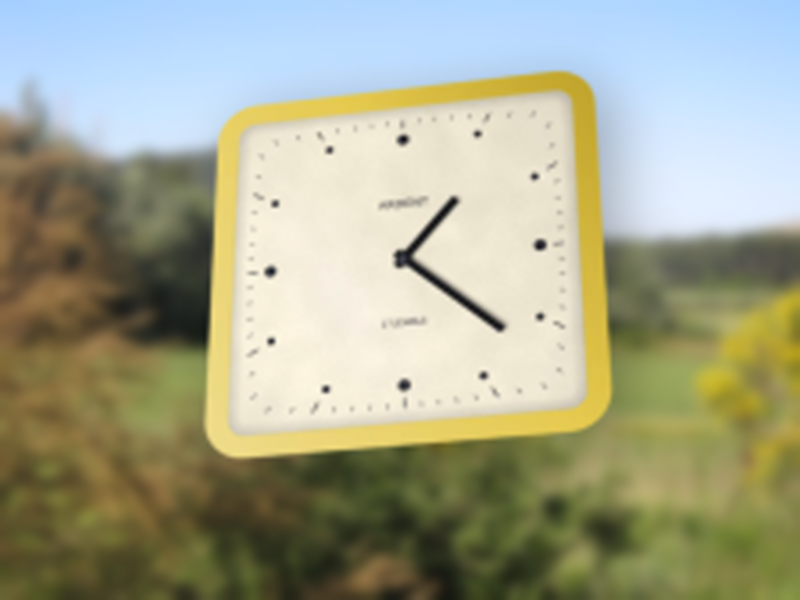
1:22
